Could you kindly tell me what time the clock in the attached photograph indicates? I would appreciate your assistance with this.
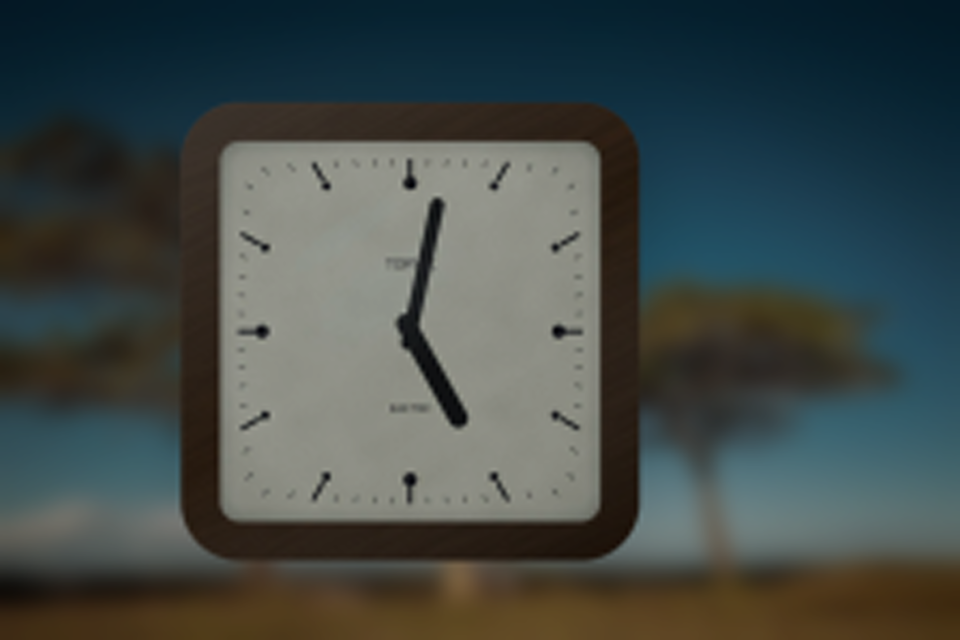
5:02
